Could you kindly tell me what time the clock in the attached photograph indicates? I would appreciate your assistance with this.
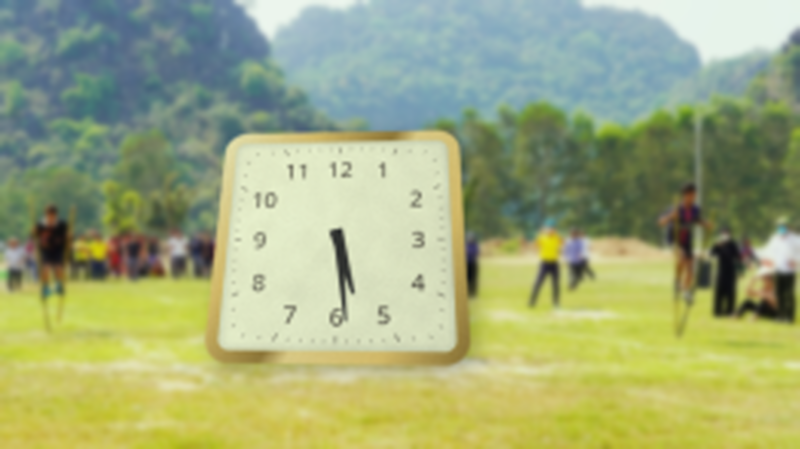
5:29
